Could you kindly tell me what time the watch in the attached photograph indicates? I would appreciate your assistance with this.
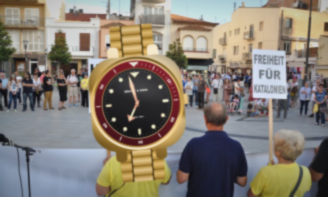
6:58
